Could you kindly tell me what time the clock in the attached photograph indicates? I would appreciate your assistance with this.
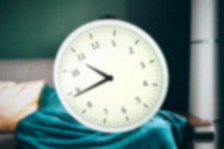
10:44
